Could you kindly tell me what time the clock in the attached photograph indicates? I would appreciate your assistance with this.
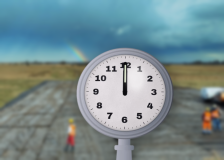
12:00
